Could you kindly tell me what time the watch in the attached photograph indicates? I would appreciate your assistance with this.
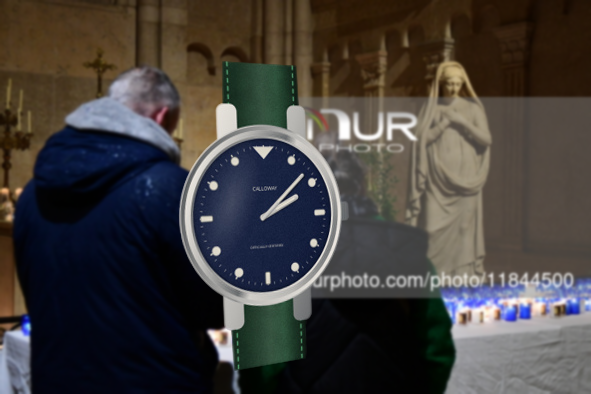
2:08
